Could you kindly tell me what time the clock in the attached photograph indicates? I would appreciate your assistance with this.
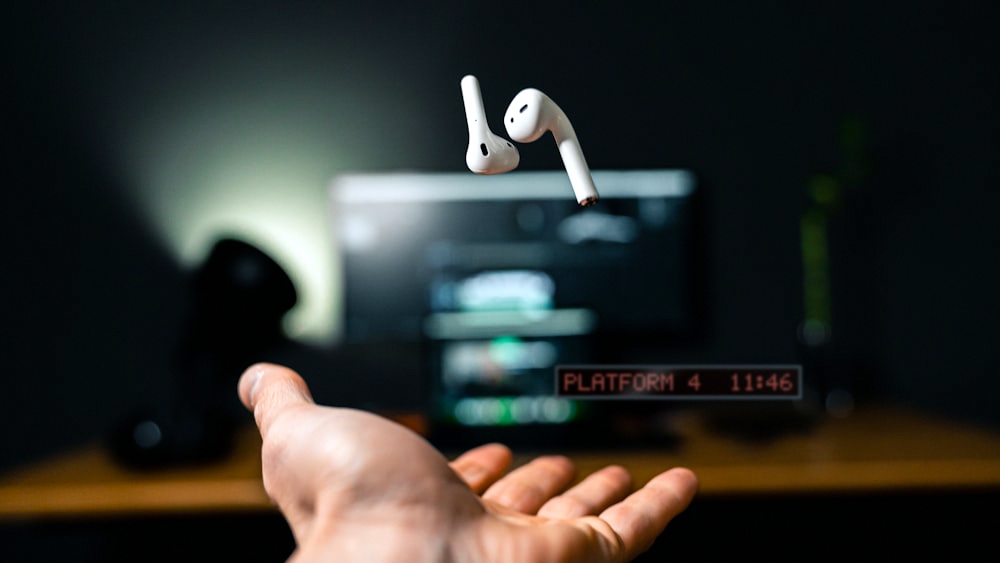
11:46
